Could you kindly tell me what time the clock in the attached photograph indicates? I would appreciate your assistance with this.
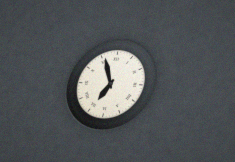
6:56
